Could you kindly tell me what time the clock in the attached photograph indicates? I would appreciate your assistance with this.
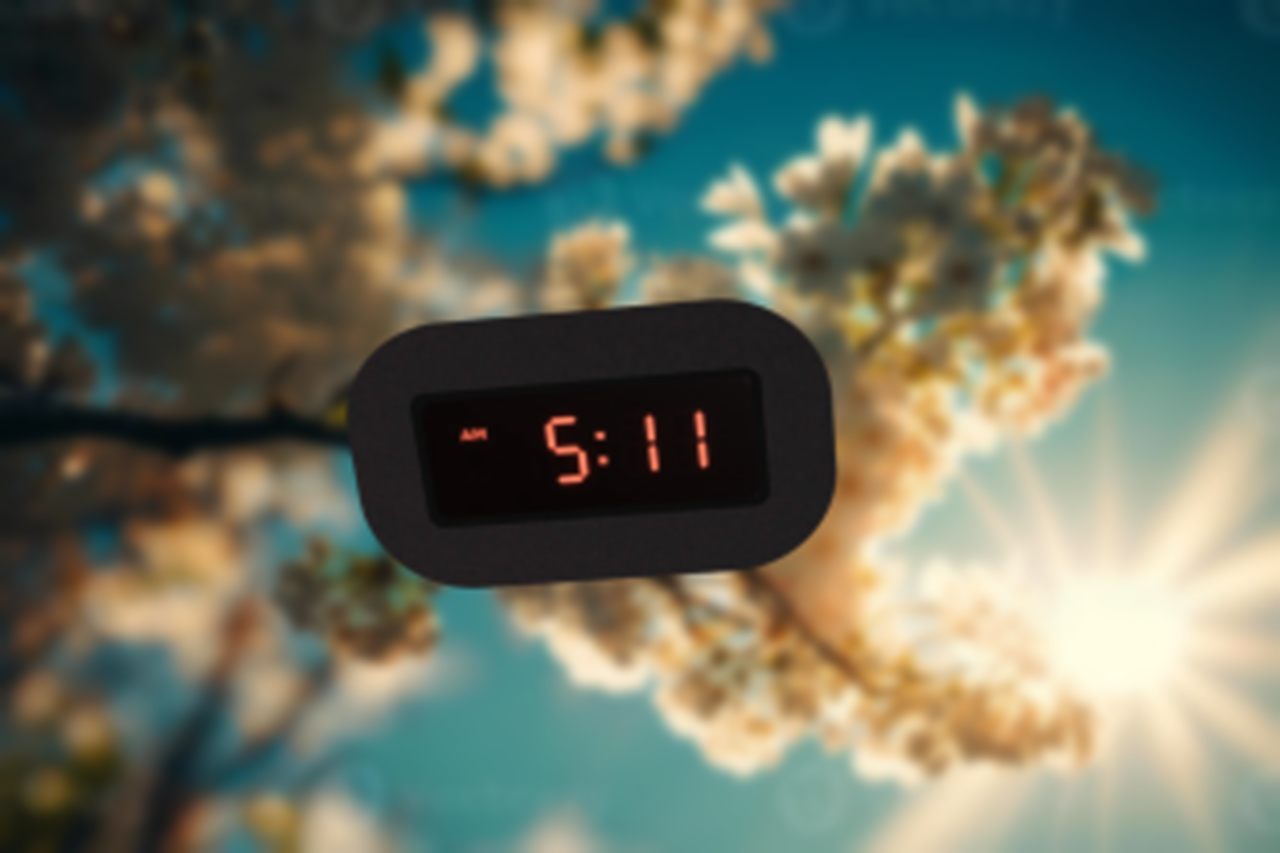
5:11
